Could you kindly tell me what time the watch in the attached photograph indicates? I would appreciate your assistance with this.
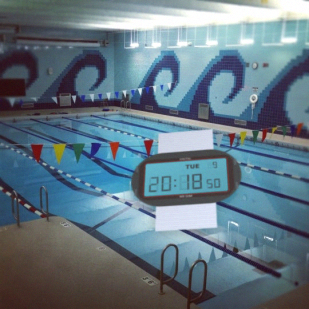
20:18:50
